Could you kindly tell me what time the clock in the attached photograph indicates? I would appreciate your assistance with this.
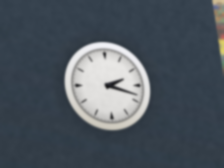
2:18
